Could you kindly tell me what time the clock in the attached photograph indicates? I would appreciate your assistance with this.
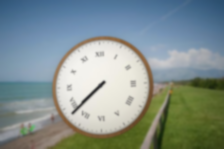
7:38
